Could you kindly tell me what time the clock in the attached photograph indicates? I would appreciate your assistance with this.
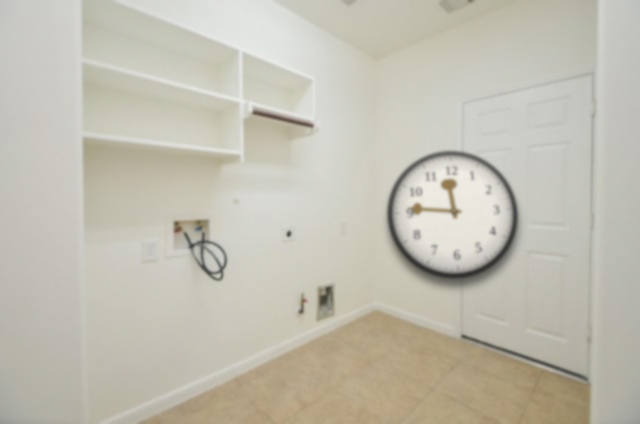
11:46
